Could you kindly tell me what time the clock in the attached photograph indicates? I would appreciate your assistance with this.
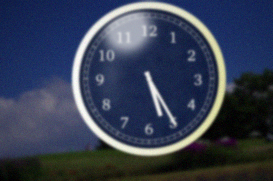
5:25
